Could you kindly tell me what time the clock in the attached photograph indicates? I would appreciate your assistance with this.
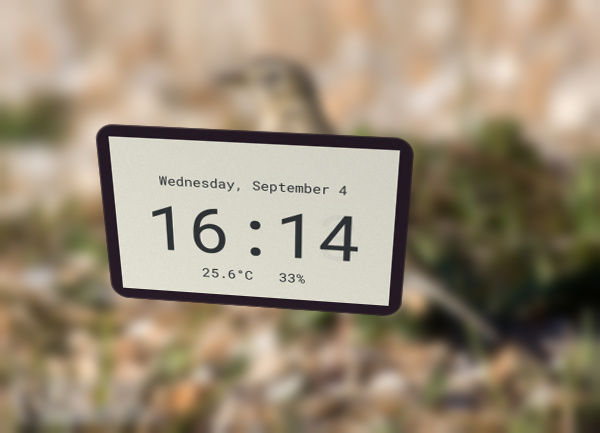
16:14
